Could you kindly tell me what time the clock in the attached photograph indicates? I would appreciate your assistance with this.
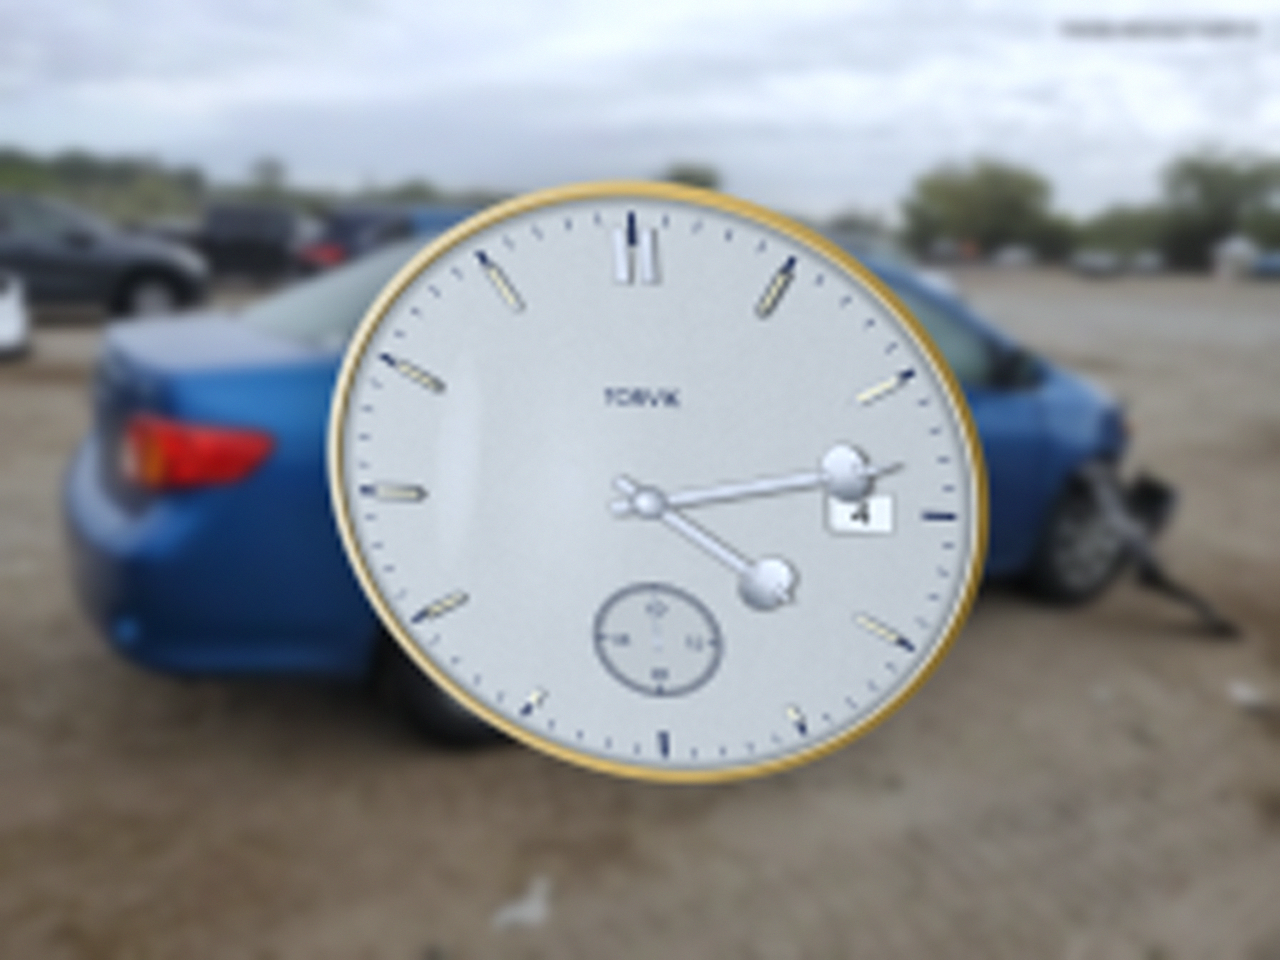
4:13
